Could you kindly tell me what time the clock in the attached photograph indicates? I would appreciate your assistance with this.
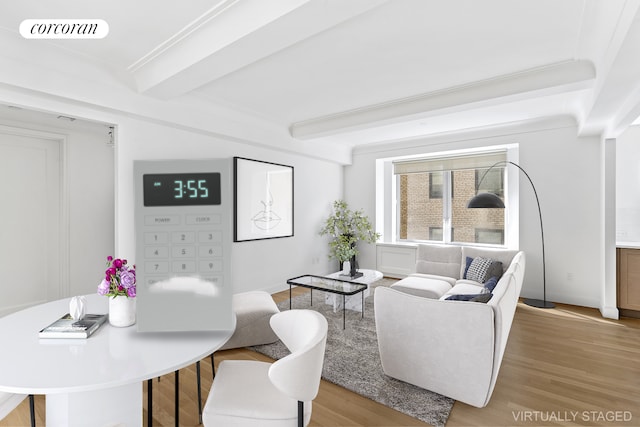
3:55
